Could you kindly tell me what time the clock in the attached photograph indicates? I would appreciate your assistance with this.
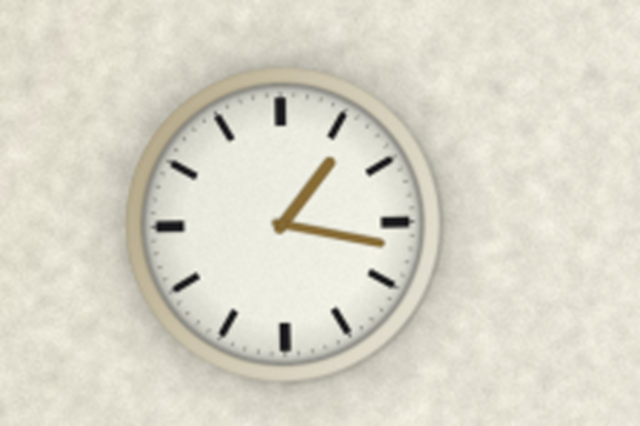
1:17
